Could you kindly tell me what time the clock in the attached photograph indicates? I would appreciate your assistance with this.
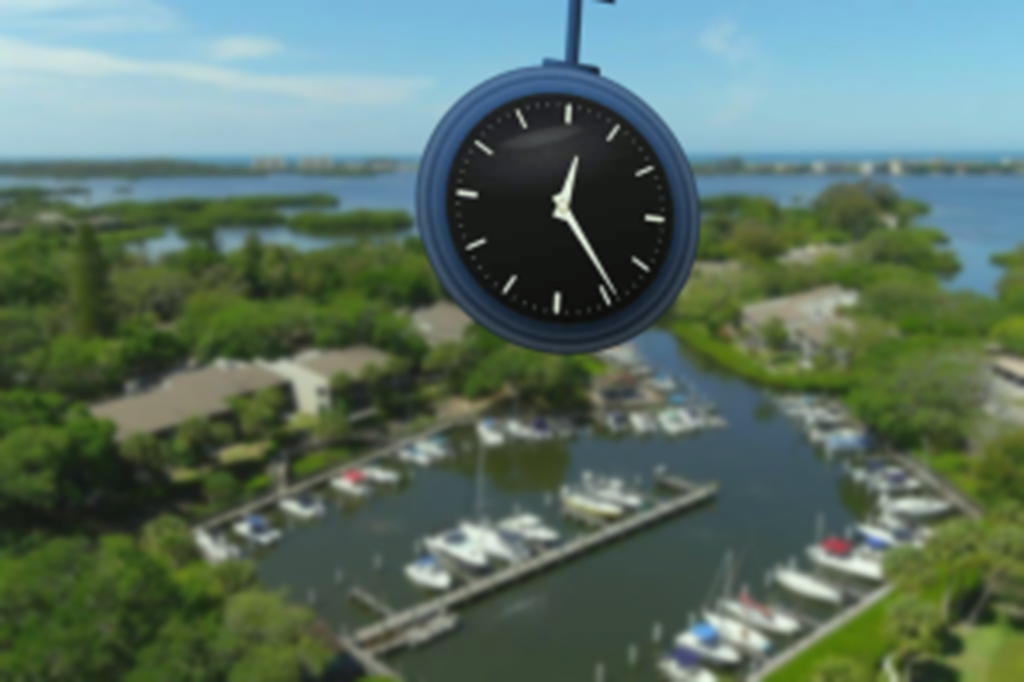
12:24
